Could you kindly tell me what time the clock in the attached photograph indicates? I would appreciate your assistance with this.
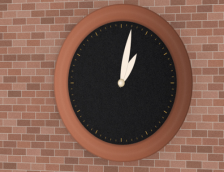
1:02
